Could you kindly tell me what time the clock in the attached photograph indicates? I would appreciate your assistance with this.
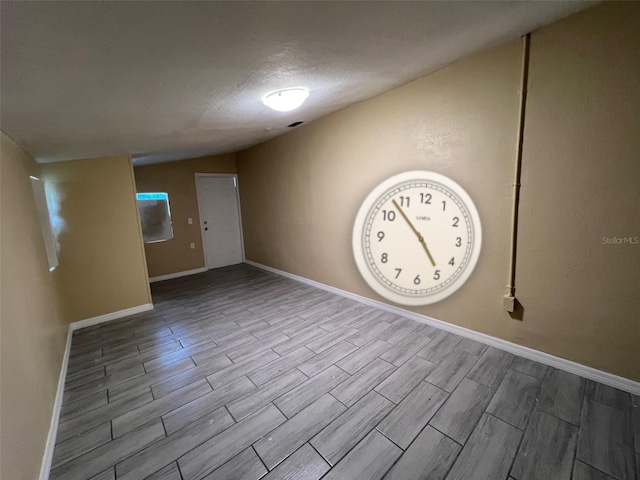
4:53
